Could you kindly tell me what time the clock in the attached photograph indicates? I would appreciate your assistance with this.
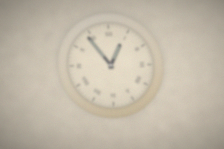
12:54
